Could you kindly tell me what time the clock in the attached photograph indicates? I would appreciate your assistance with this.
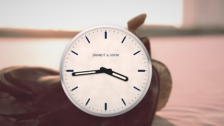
3:44
